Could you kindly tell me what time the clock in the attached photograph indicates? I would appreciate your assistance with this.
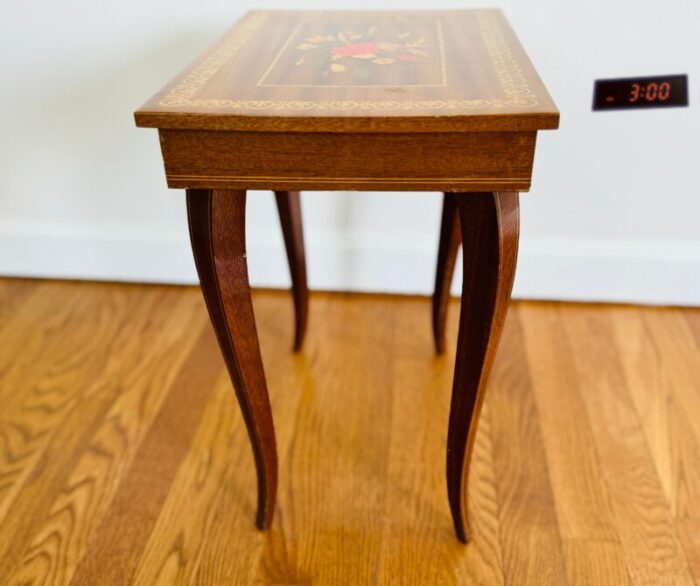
3:00
